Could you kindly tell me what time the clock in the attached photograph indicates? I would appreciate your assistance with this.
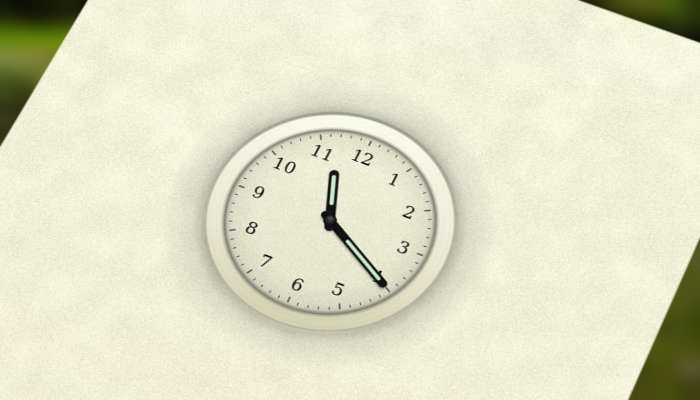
11:20
